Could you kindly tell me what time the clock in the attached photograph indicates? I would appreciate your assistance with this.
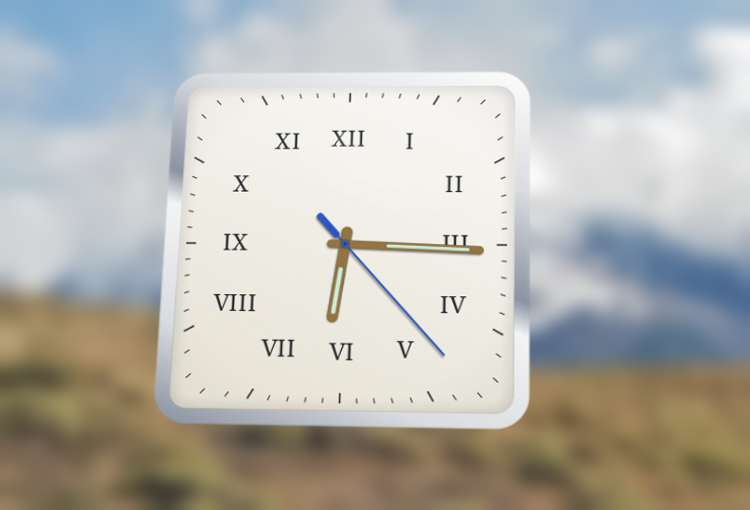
6:15:23
